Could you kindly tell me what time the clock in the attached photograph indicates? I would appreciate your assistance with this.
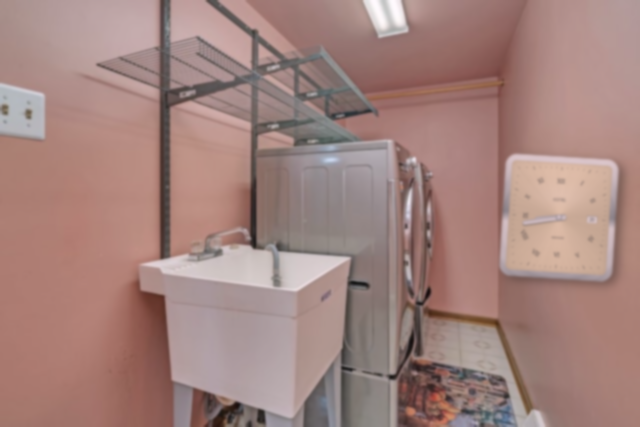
8:43
